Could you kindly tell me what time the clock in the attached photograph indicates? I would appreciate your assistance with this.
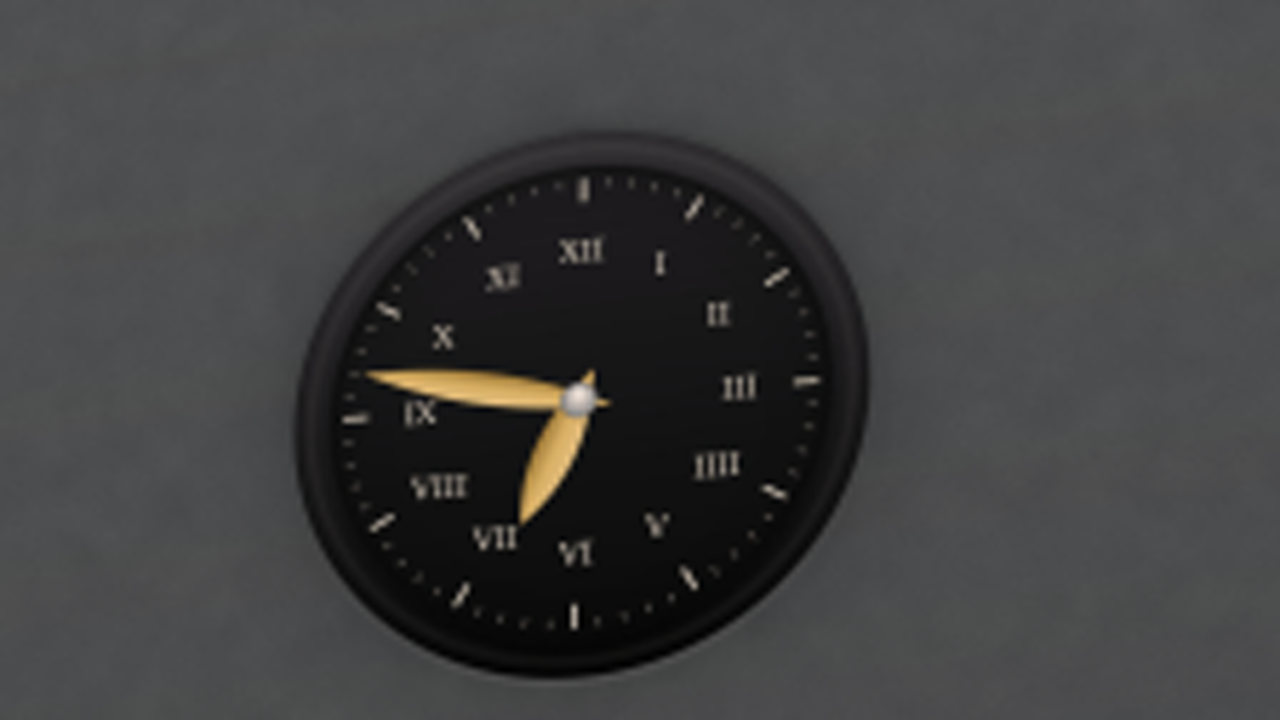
6:47
